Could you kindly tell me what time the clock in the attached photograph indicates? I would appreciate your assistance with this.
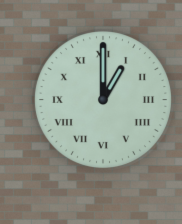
1:00
